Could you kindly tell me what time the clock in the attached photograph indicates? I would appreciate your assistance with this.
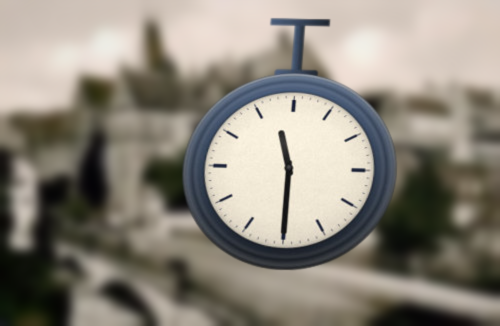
11:30
